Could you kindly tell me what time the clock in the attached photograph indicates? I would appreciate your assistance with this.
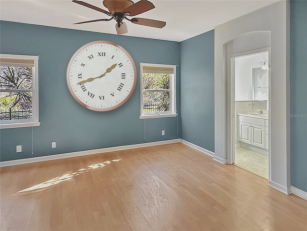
1:42
